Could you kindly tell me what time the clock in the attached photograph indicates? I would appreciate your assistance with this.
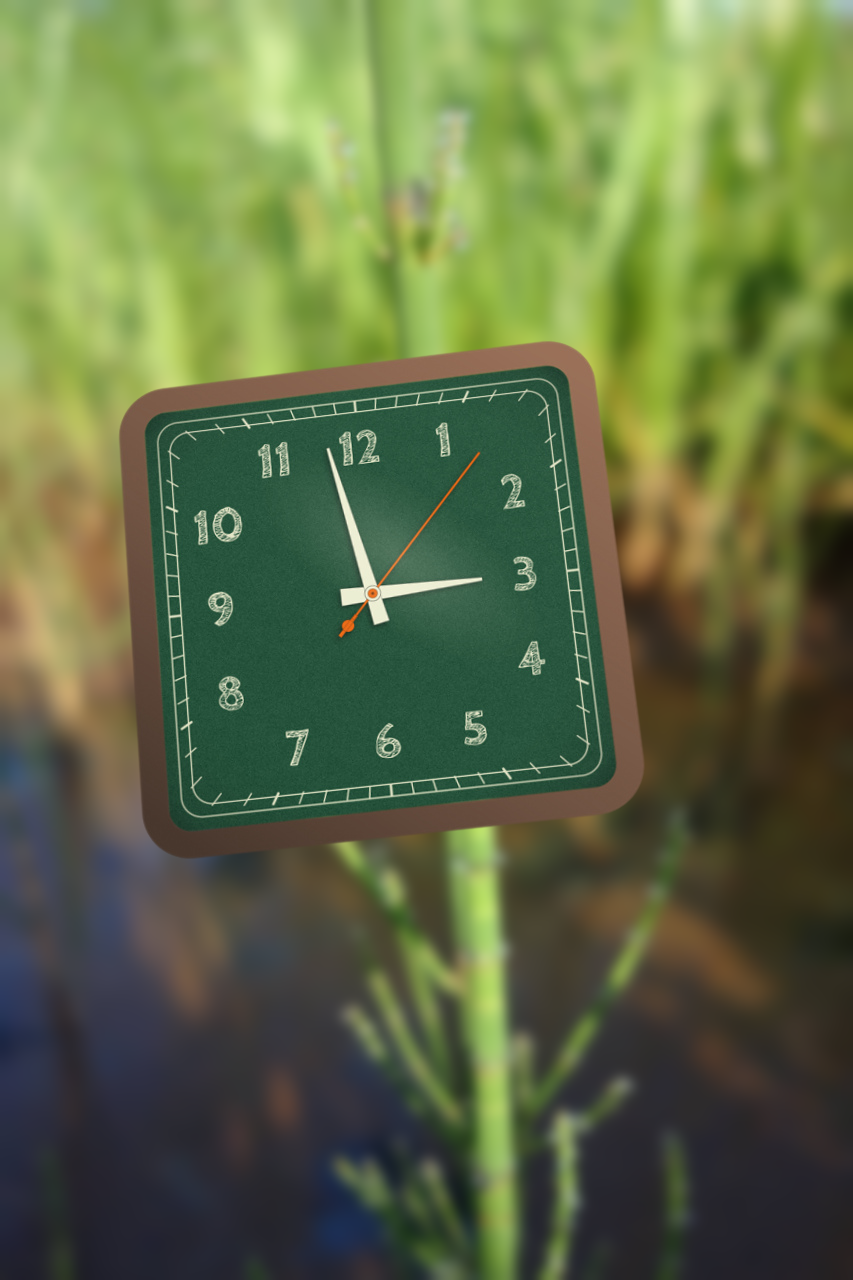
2:58:07
